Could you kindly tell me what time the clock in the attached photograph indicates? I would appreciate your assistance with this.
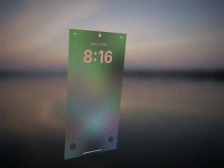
8:16
